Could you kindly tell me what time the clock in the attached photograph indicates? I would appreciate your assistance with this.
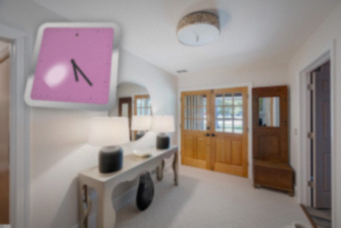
5:23
